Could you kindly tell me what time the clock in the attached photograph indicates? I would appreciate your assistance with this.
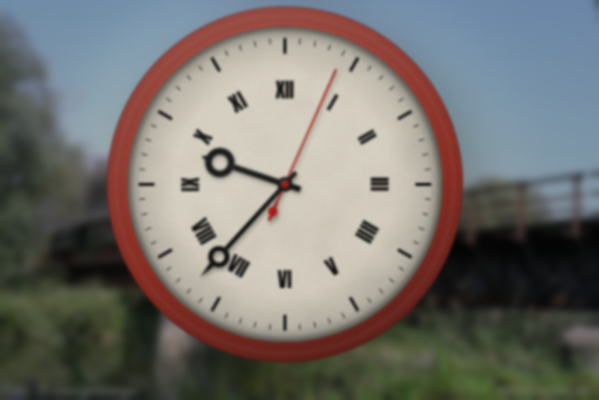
9:37:04
